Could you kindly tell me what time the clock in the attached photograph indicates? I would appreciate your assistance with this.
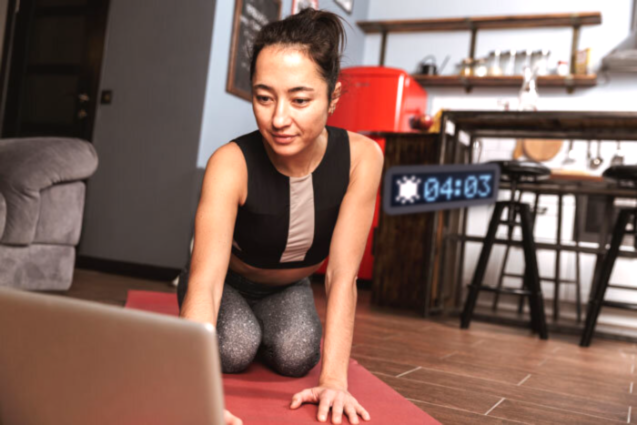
4:03
